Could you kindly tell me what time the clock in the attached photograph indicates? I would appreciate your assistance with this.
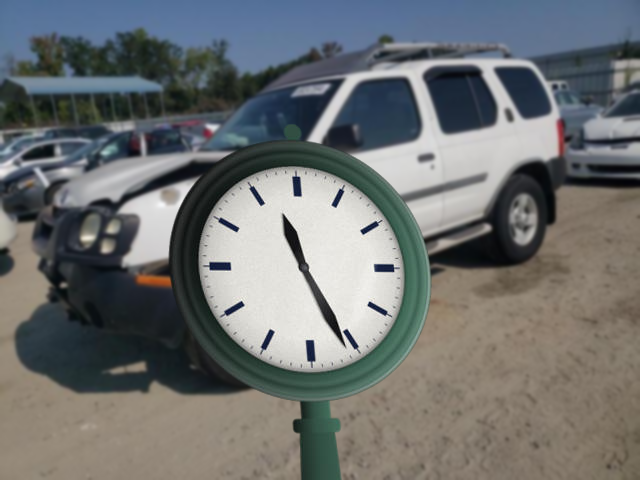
11:26
